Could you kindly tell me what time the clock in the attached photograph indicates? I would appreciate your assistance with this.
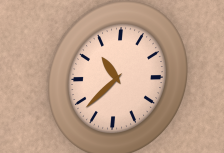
10:38
